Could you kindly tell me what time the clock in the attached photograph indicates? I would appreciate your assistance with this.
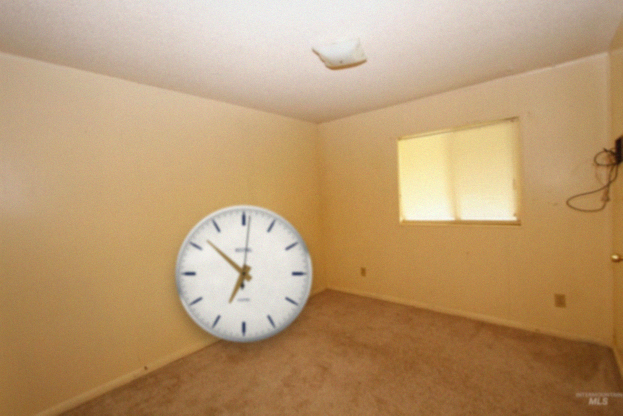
6:52:01
